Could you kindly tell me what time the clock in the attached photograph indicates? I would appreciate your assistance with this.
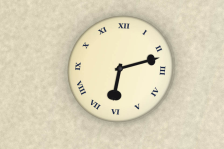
6:12
